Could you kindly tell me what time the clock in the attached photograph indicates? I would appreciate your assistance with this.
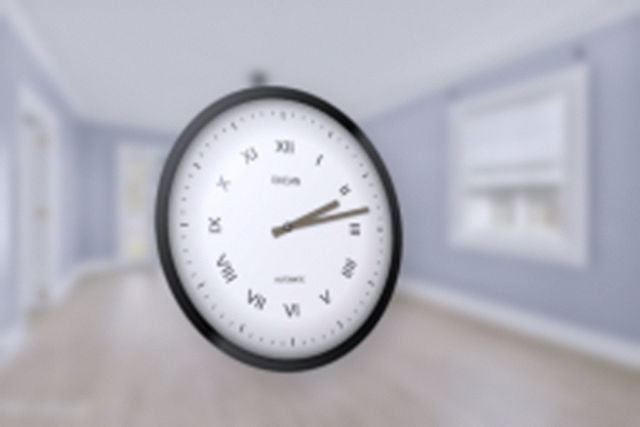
2:13
